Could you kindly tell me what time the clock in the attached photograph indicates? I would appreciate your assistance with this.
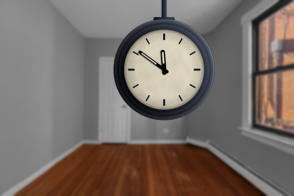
11:51
